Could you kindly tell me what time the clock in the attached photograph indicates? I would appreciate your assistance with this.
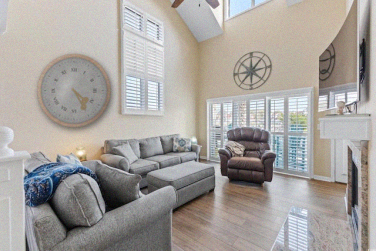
4:25
